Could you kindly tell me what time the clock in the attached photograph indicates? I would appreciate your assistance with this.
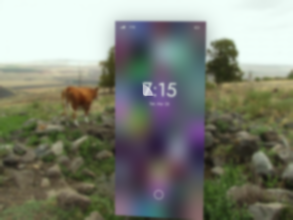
7:15
